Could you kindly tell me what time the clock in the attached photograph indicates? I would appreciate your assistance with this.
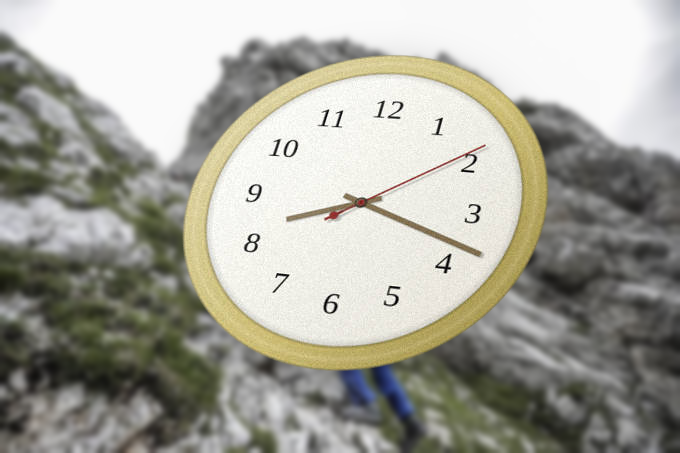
8:18:09
